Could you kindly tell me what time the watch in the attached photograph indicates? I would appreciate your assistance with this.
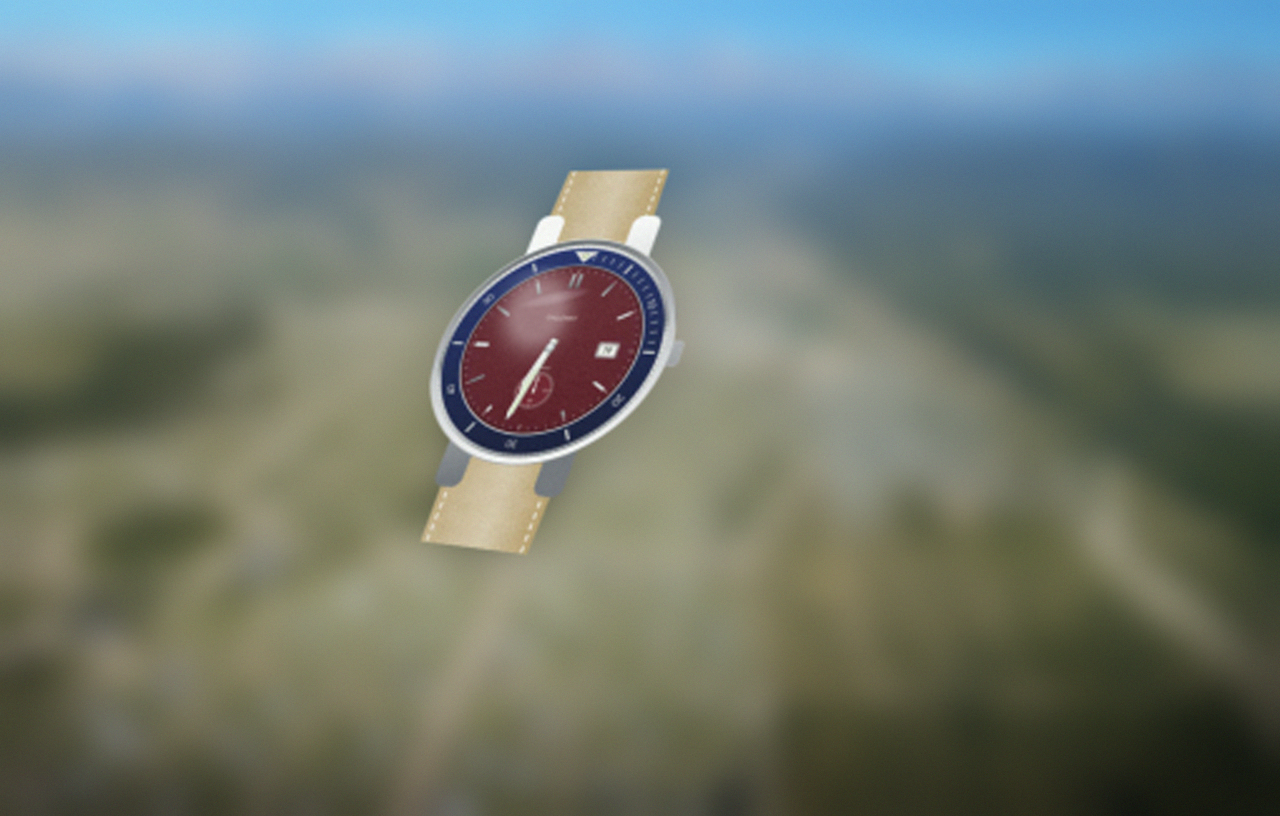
6:32
